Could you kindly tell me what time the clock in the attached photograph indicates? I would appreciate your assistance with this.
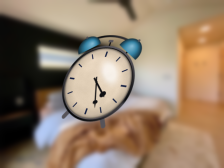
4:27
